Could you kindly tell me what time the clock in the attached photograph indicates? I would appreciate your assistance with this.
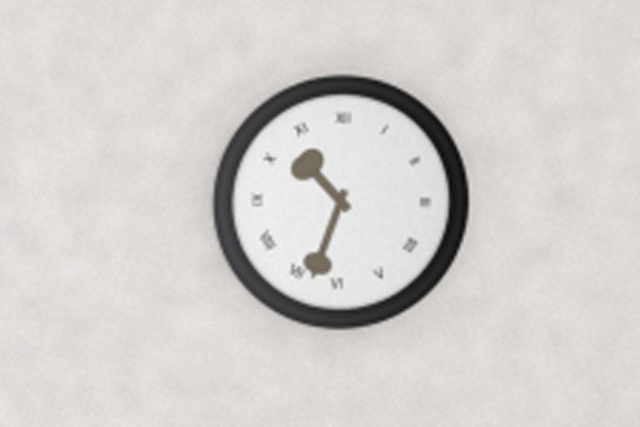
10:33
